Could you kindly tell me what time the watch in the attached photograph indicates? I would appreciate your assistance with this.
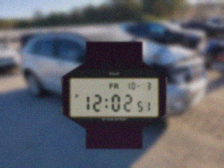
12:02:51
